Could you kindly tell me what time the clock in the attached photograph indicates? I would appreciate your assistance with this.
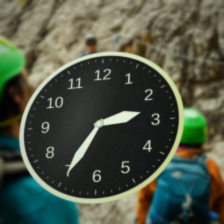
2:35
